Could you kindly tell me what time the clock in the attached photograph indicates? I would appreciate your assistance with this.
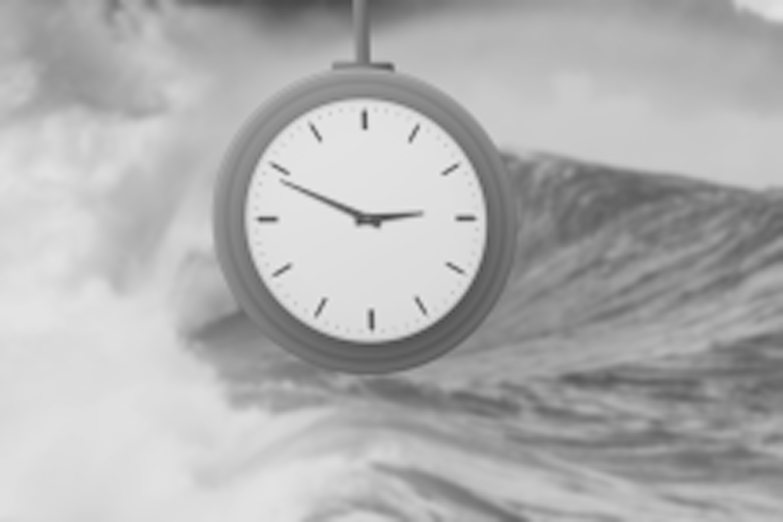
2:49
